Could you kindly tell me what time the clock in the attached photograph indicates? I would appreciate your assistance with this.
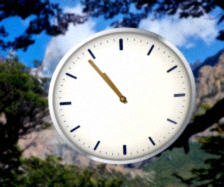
10:54
